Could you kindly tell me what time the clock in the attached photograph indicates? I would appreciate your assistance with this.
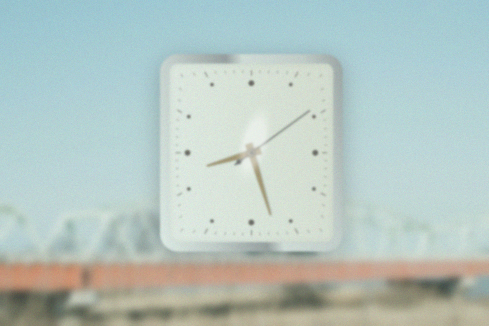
8:27:09
